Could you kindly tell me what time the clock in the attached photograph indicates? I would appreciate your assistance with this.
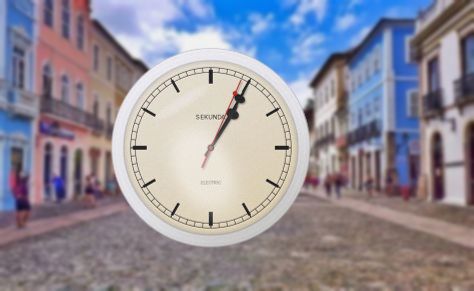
1:05:04
